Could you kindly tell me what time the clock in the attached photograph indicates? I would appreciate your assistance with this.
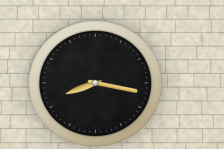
8:17
